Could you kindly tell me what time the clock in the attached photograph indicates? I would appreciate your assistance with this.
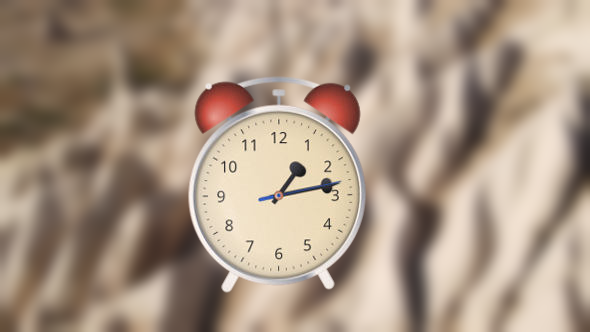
1:13:13
